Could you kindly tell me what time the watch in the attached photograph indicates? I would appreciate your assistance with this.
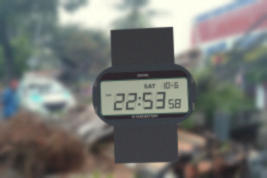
22:53
